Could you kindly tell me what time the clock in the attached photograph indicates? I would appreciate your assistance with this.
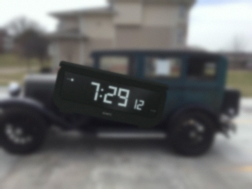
7:29
